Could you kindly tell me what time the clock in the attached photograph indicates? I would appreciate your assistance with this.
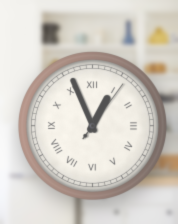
12:56:06
